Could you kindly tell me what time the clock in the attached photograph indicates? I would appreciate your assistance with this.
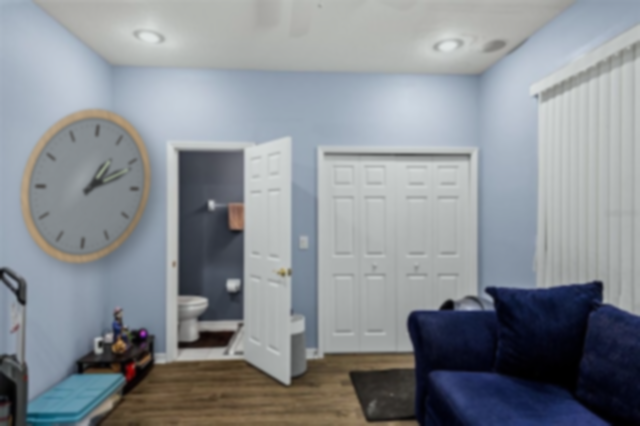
1:11
